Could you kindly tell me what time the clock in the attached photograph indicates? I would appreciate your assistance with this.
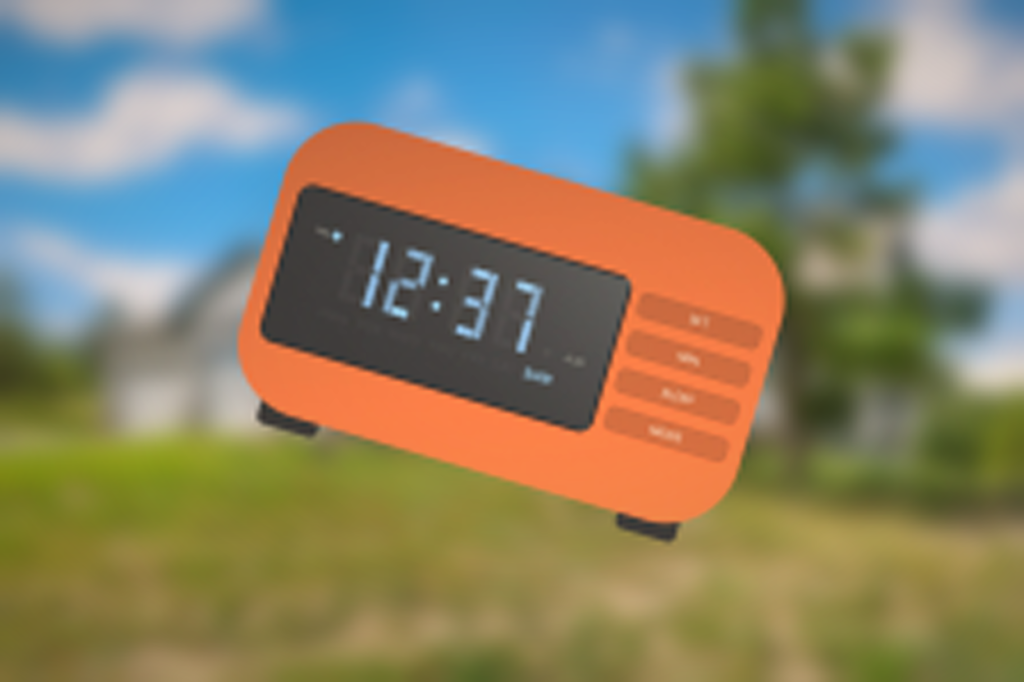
12:37
